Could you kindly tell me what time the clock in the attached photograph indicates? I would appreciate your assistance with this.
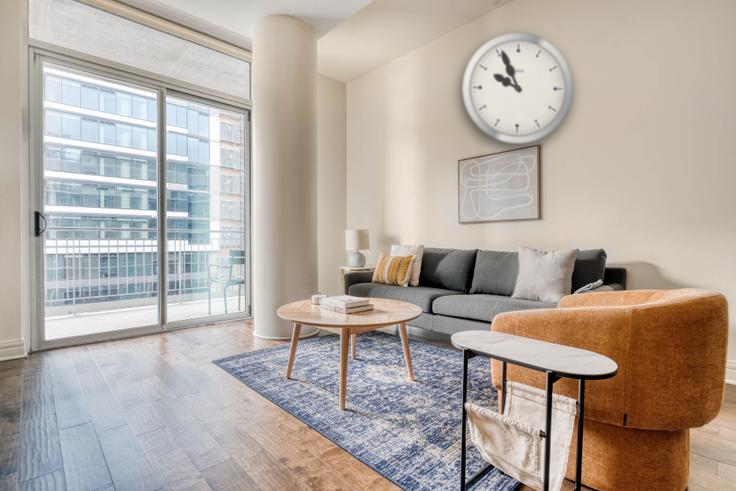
9:56
